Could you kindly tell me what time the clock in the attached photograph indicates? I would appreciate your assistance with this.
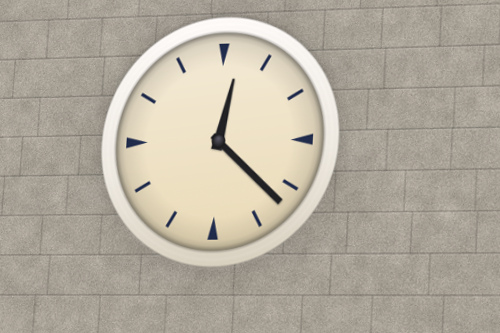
12:22
